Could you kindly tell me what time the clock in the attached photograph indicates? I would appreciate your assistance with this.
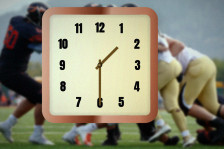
1:30
